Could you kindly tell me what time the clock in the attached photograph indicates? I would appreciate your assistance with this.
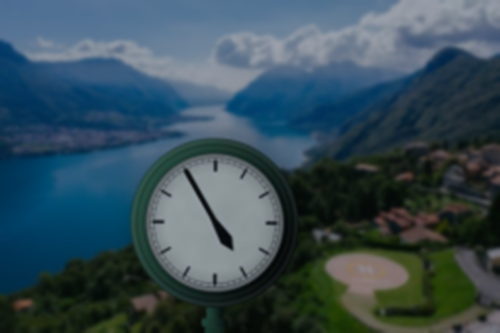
4:55
